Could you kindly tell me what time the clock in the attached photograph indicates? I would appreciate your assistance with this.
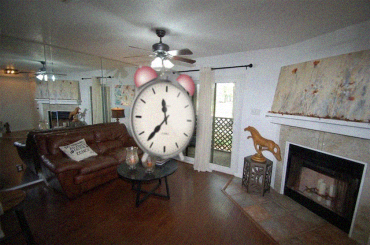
11:37
